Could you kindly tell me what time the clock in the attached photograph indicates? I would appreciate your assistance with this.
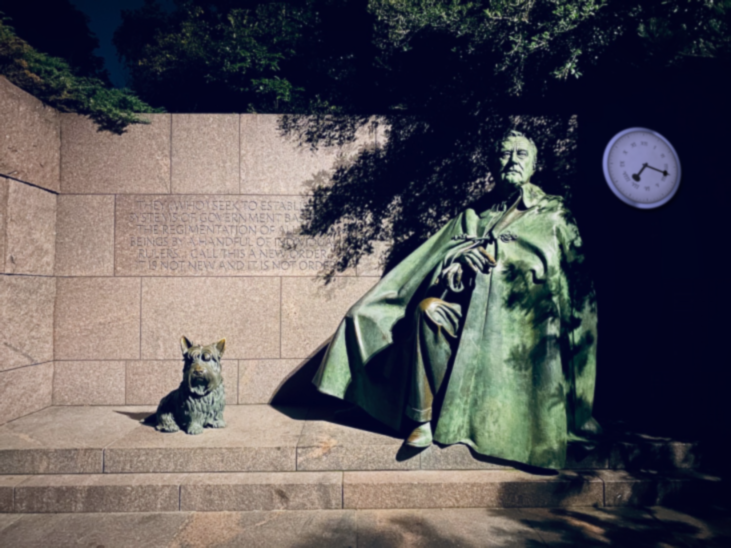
7:18
